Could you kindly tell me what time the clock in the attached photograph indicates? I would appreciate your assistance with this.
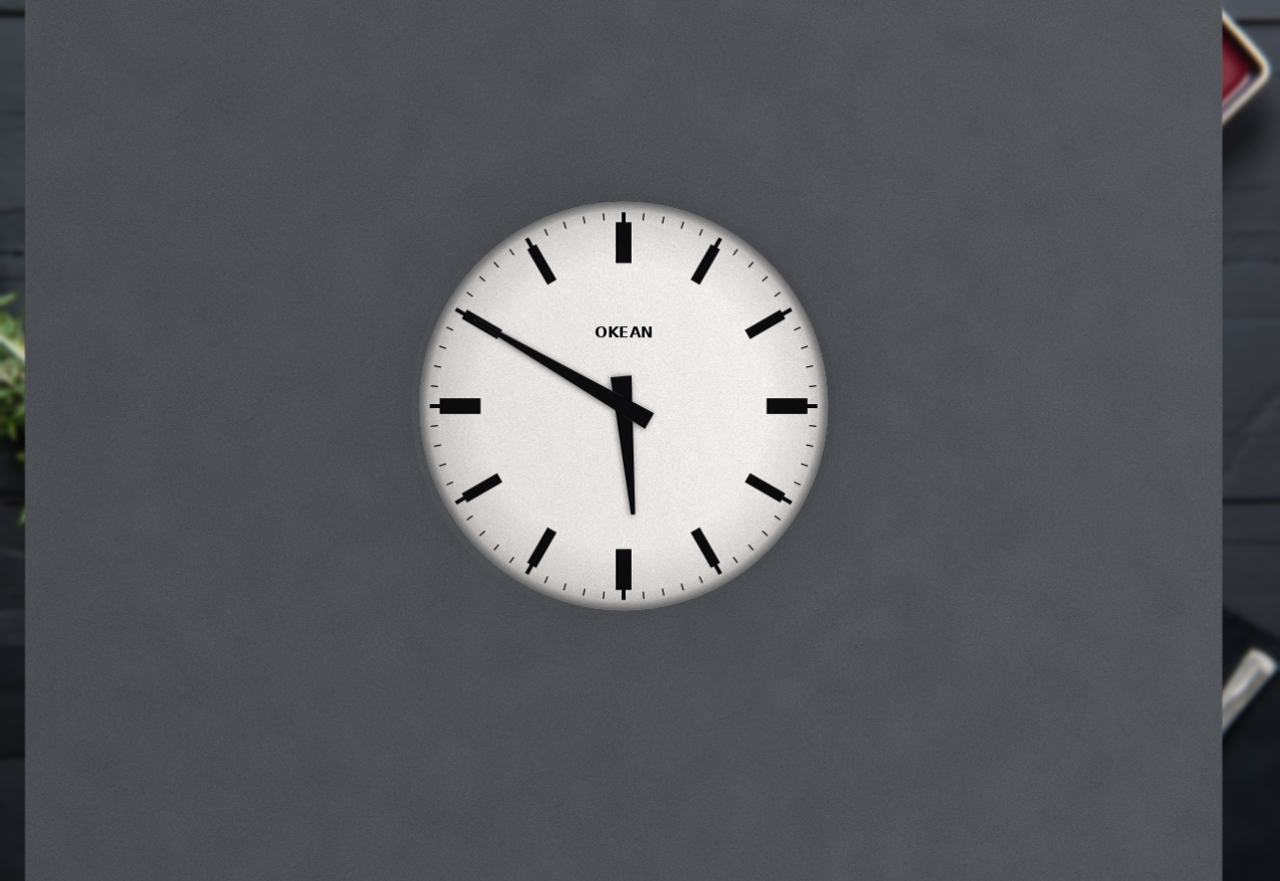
5:50
